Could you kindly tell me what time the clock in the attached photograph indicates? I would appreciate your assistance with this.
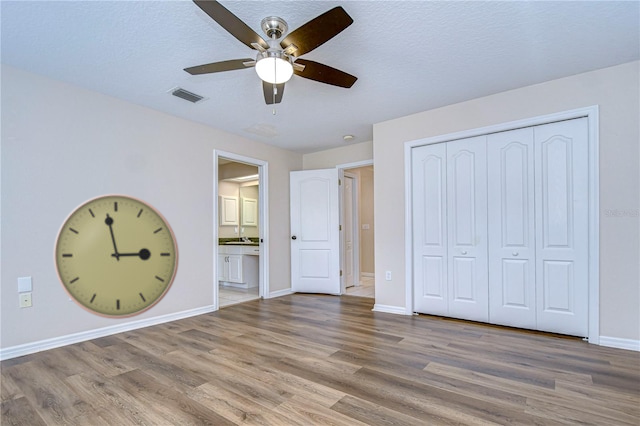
2:58
